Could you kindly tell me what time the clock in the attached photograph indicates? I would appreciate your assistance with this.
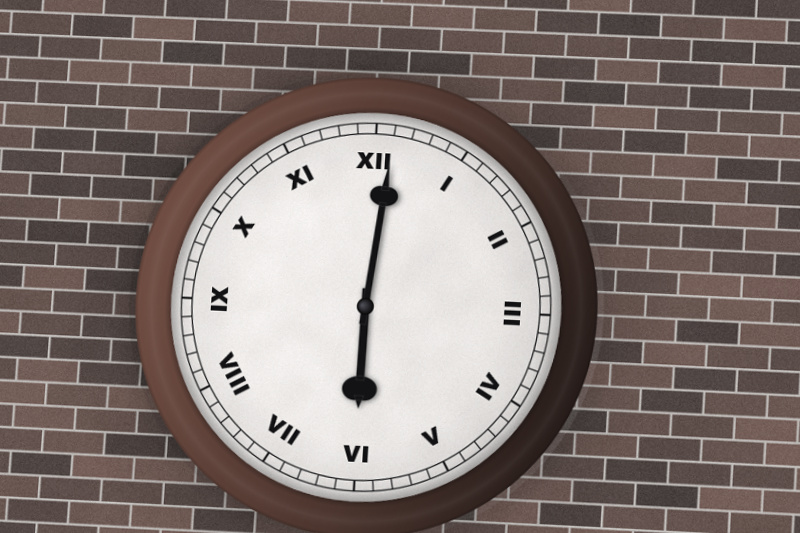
6:01
